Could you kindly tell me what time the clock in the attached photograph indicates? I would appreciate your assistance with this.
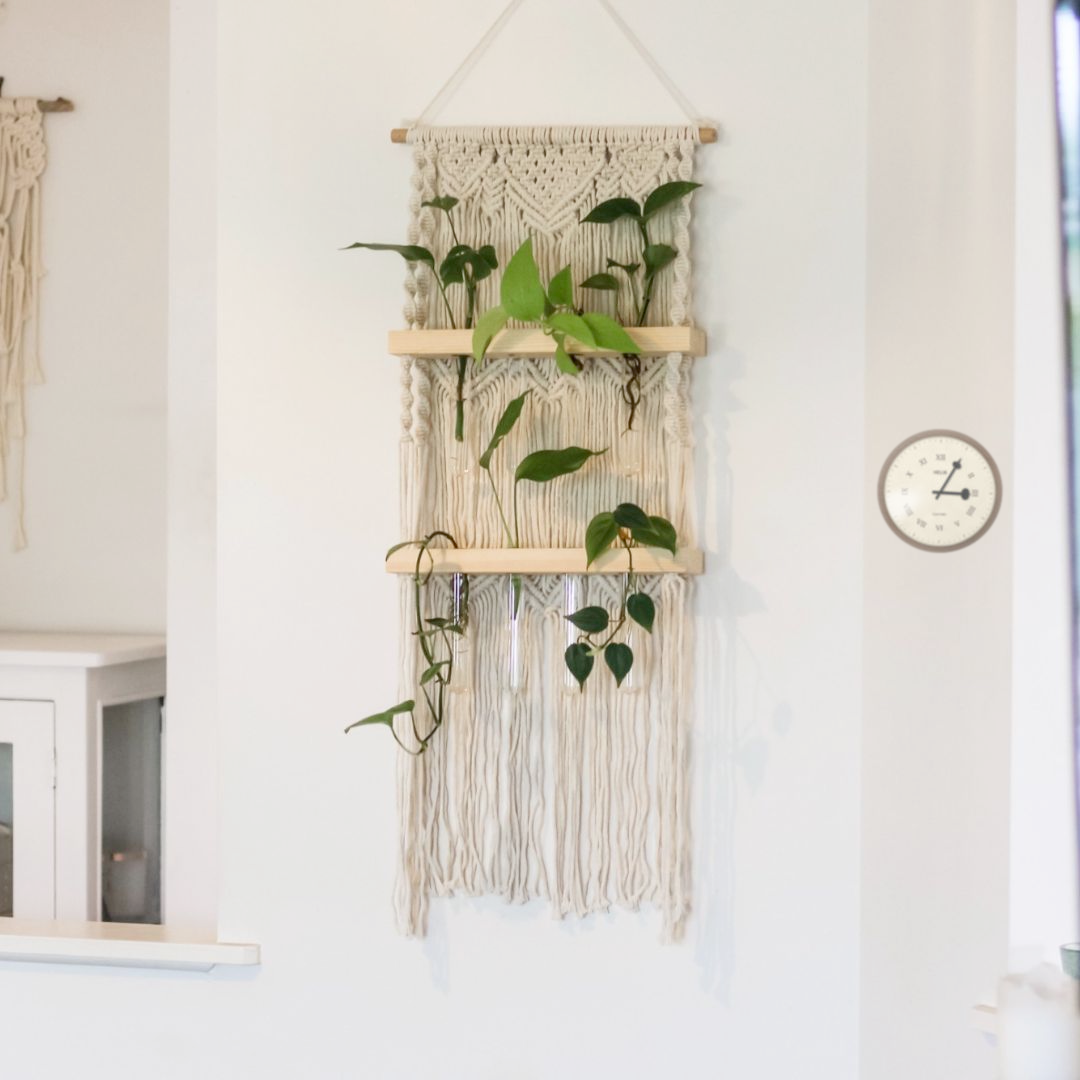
3:05
